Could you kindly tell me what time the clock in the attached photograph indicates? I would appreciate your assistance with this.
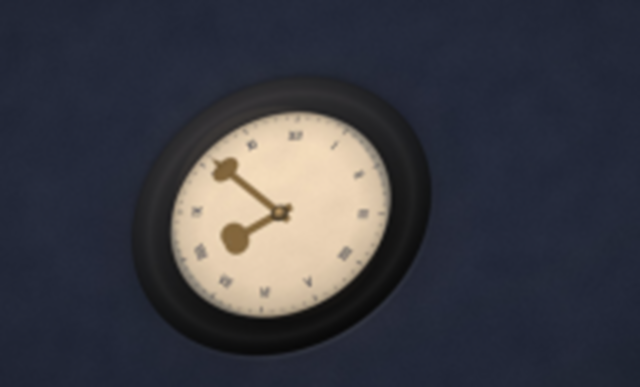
7:51
